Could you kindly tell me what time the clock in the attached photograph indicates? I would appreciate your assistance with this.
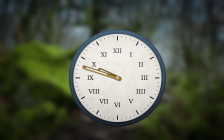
9:48
